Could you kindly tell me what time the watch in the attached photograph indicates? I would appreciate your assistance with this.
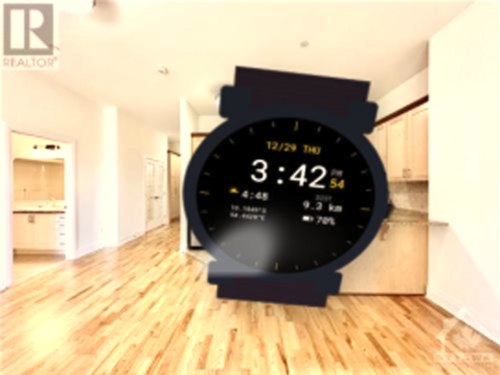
3:42
